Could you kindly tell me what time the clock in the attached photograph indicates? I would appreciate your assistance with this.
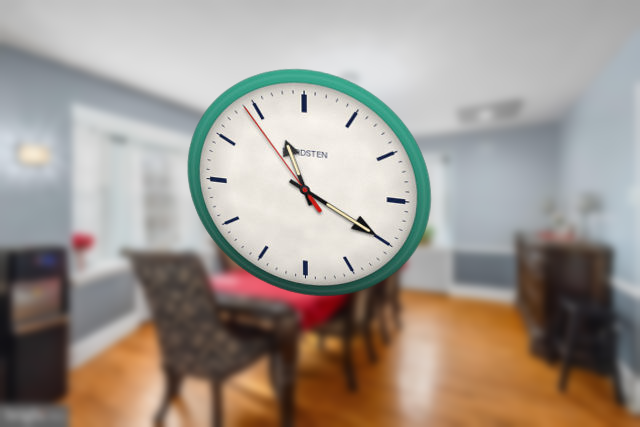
11:19:54
